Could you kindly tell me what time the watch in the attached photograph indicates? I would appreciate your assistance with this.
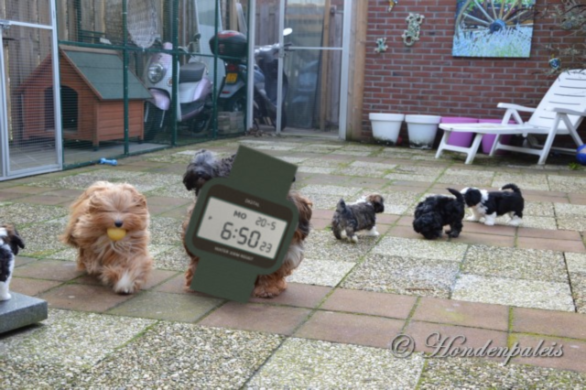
6:50
